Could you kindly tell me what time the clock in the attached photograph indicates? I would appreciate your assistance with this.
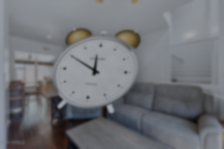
11:50
